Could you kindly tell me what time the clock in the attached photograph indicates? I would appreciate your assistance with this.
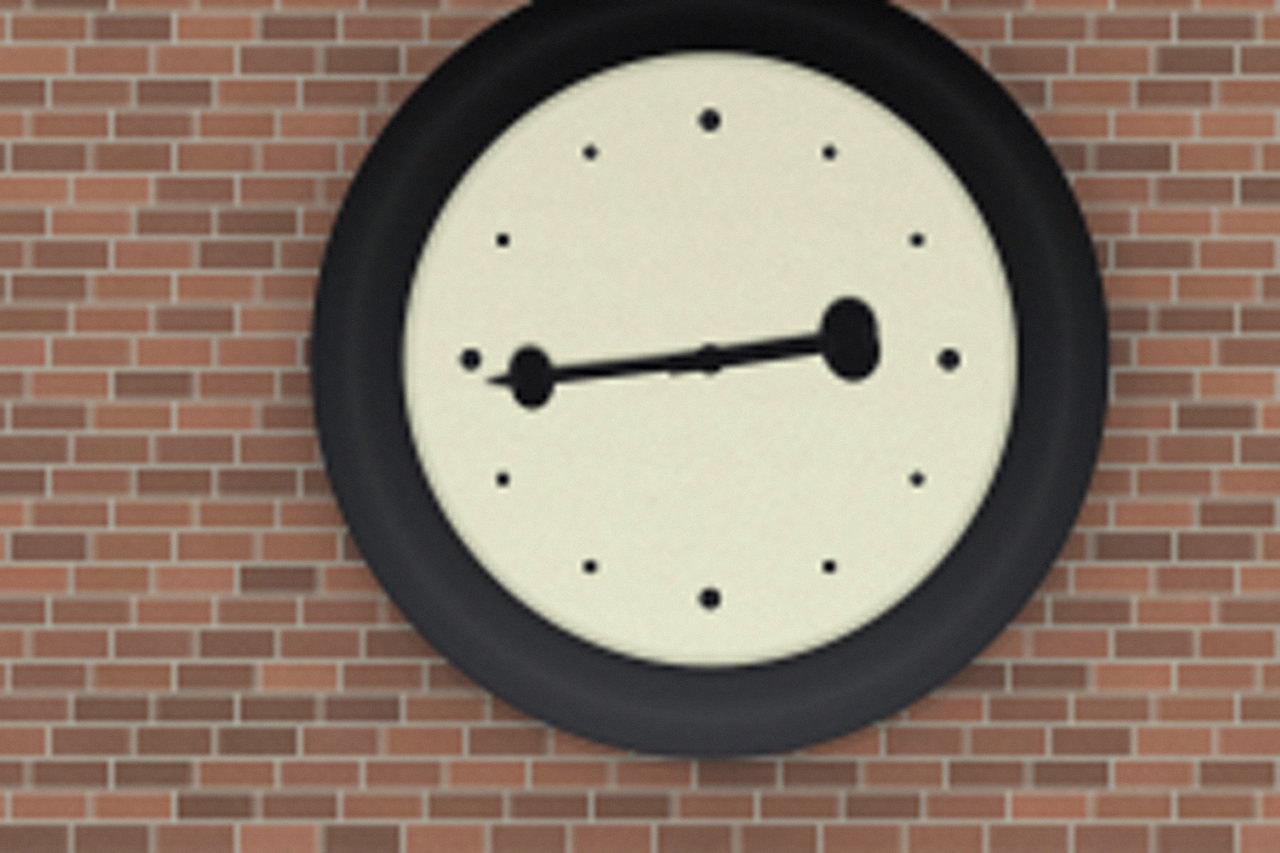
2:44
